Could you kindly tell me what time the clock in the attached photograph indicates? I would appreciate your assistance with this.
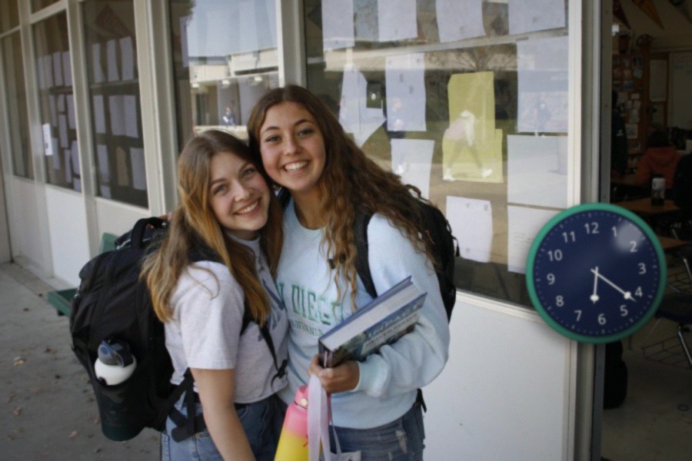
6:22
